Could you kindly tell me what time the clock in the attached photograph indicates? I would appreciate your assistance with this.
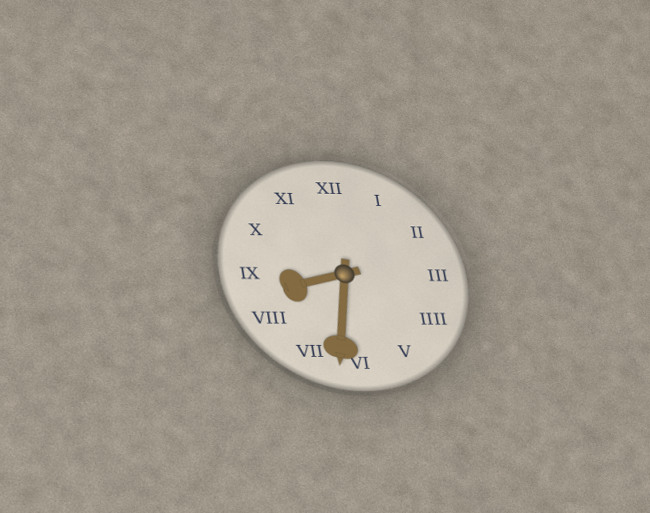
8:32
